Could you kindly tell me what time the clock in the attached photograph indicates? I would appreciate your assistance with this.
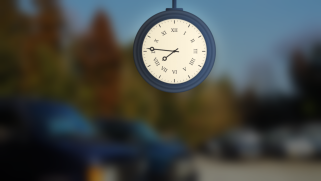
7:46
